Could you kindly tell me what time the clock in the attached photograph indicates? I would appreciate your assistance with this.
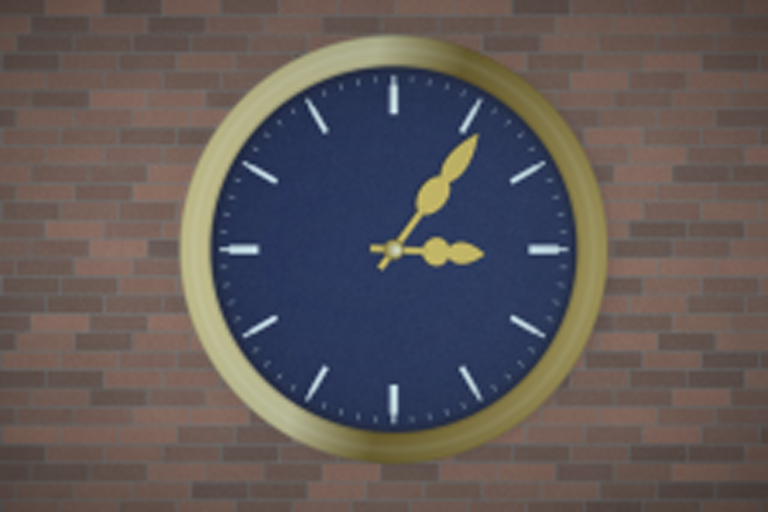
3:06
